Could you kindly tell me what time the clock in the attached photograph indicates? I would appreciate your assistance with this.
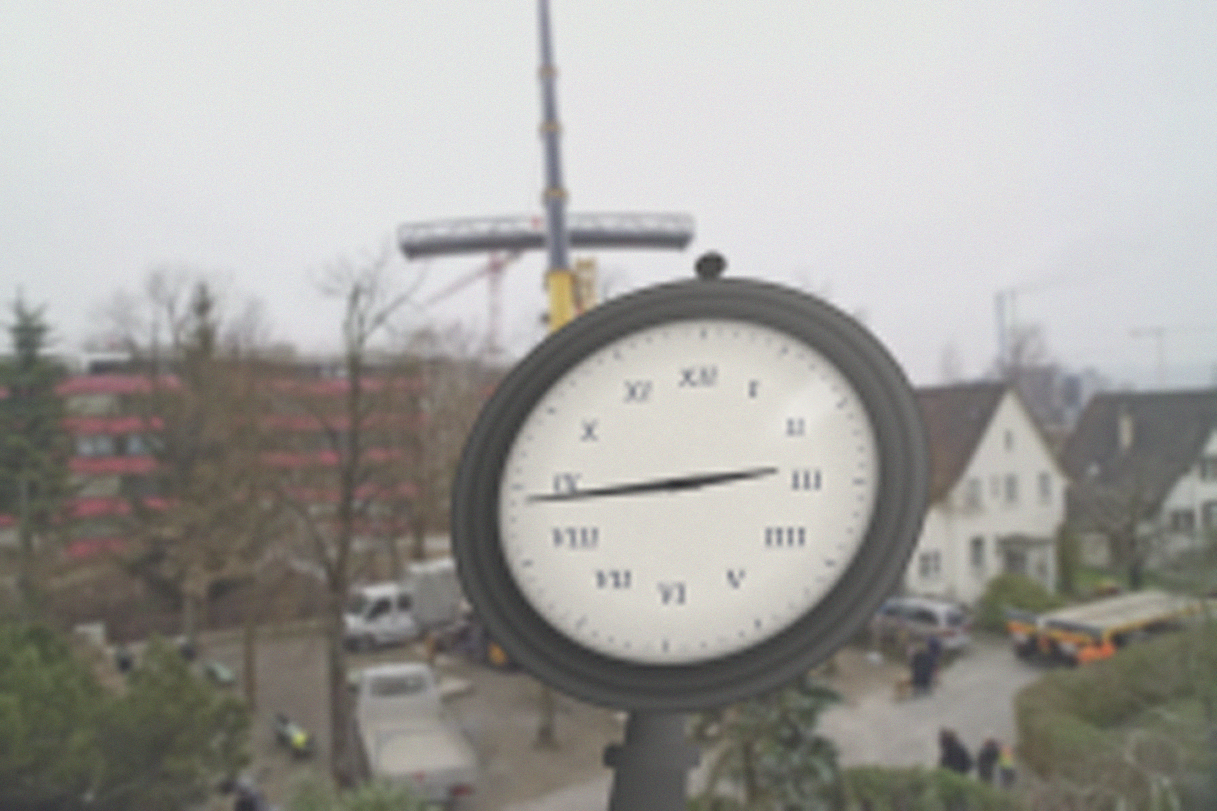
2:44
